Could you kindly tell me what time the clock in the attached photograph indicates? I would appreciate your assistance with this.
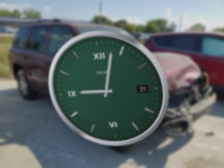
9:03
